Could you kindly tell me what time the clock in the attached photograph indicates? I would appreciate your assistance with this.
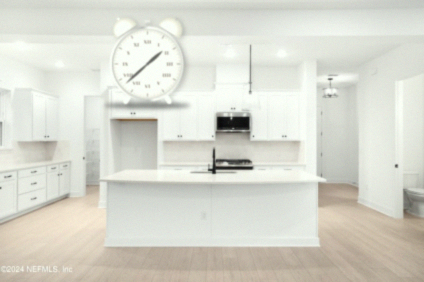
1:38
